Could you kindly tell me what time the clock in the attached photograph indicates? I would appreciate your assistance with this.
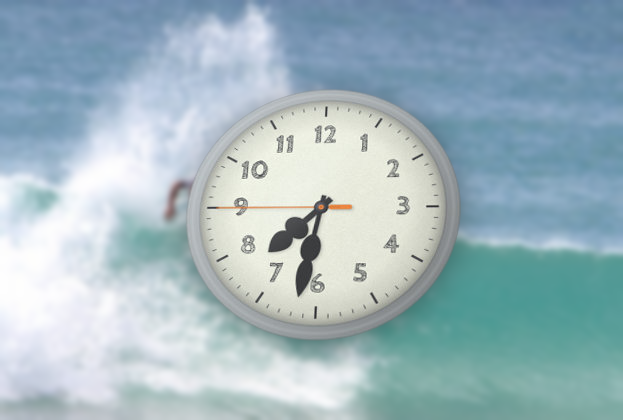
7:31:45
